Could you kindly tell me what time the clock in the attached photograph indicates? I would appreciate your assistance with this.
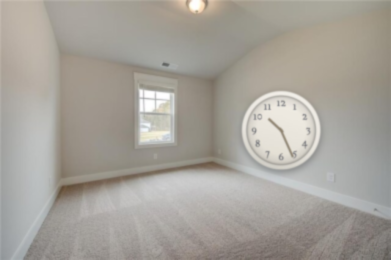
10:26
